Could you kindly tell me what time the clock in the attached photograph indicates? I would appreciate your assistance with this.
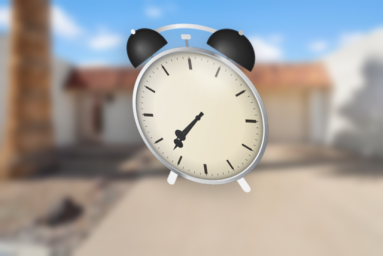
7:37
